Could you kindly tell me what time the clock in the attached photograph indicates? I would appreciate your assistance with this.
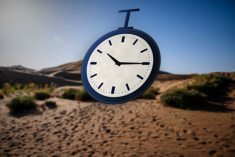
10:15
